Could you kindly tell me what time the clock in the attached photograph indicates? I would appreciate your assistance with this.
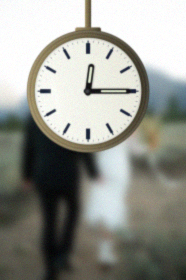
12:15
